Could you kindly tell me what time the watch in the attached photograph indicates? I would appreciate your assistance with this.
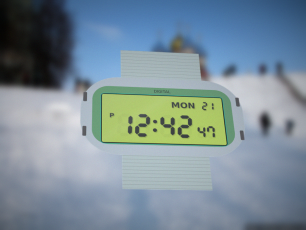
12:42:47
